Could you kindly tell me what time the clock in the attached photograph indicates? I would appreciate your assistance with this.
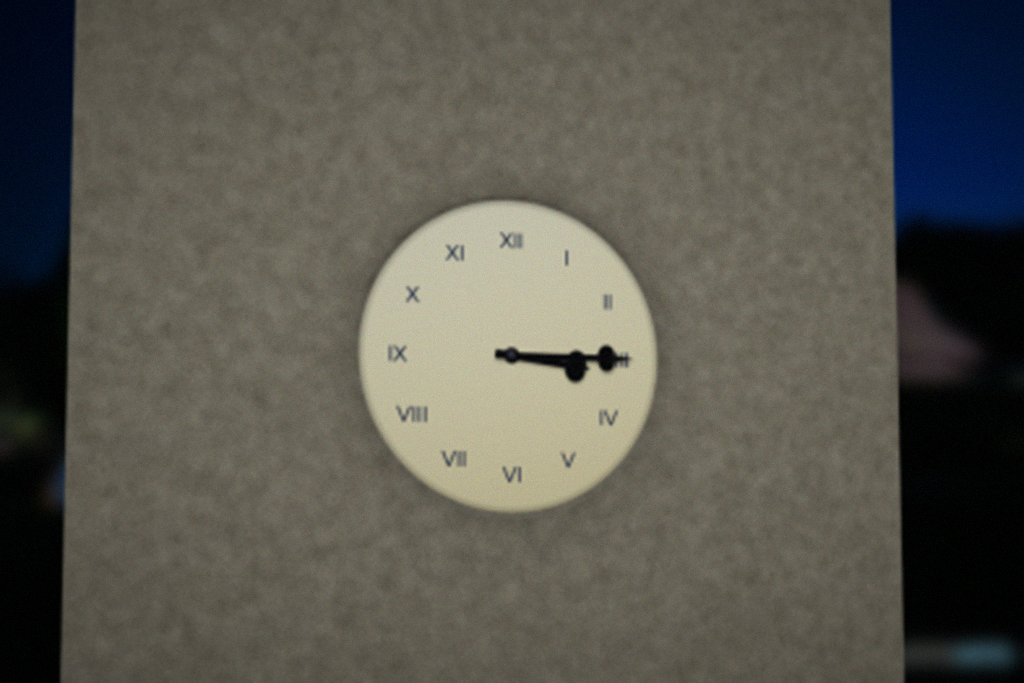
3:15
